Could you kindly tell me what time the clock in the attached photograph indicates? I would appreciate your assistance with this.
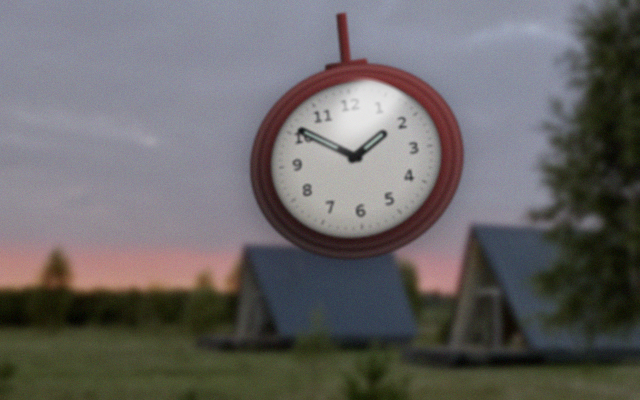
1:51
